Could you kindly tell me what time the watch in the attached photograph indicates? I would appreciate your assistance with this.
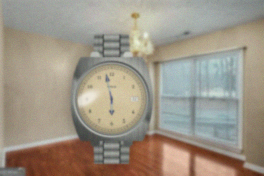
5:58
